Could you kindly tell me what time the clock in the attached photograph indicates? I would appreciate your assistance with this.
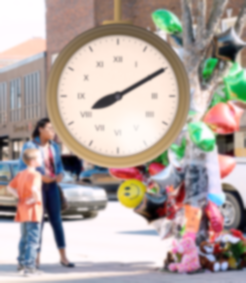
8:10
